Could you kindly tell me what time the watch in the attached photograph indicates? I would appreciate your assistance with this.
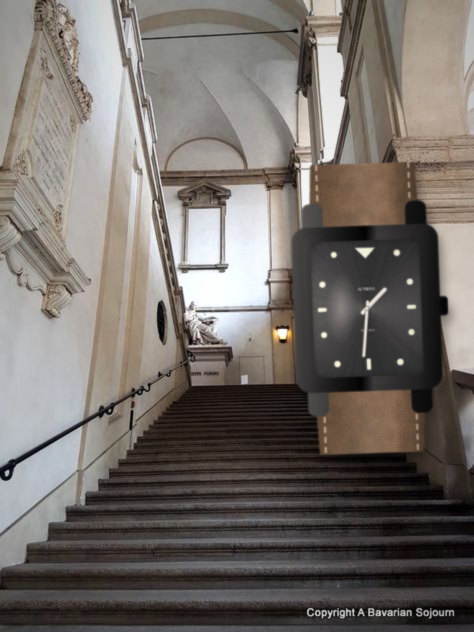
1:31
